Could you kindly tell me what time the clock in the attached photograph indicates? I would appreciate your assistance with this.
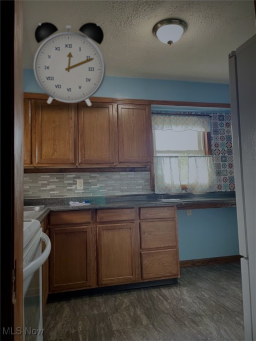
12:11
